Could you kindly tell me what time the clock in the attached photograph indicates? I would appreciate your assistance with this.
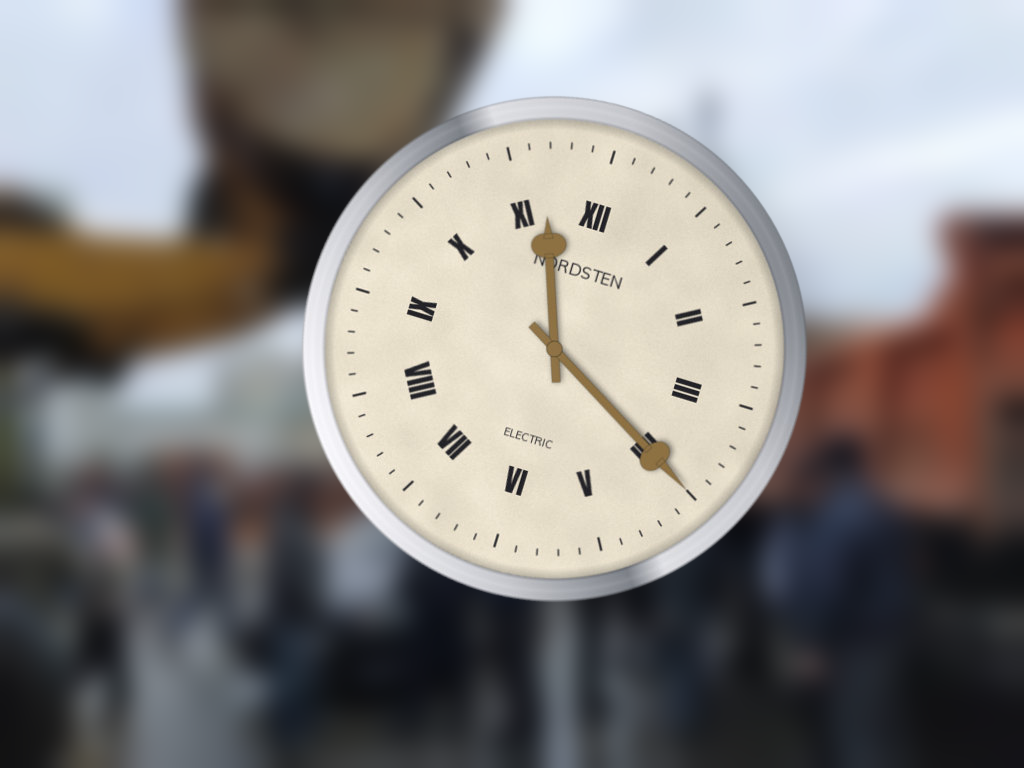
11:20
